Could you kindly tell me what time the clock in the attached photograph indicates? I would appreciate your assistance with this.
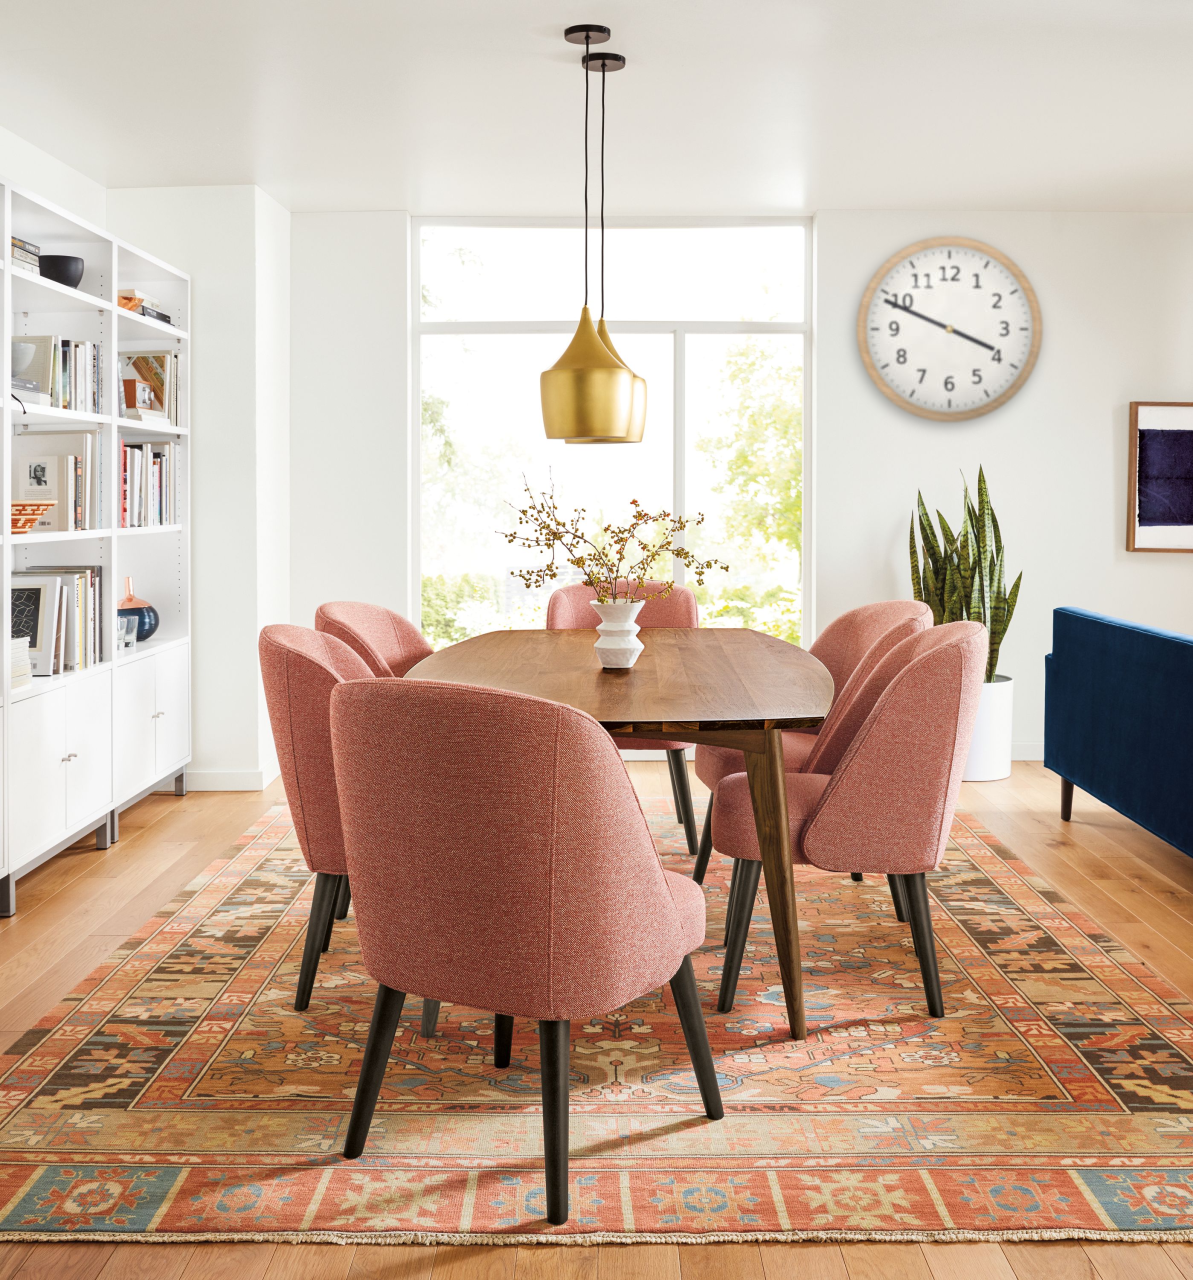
3:49
